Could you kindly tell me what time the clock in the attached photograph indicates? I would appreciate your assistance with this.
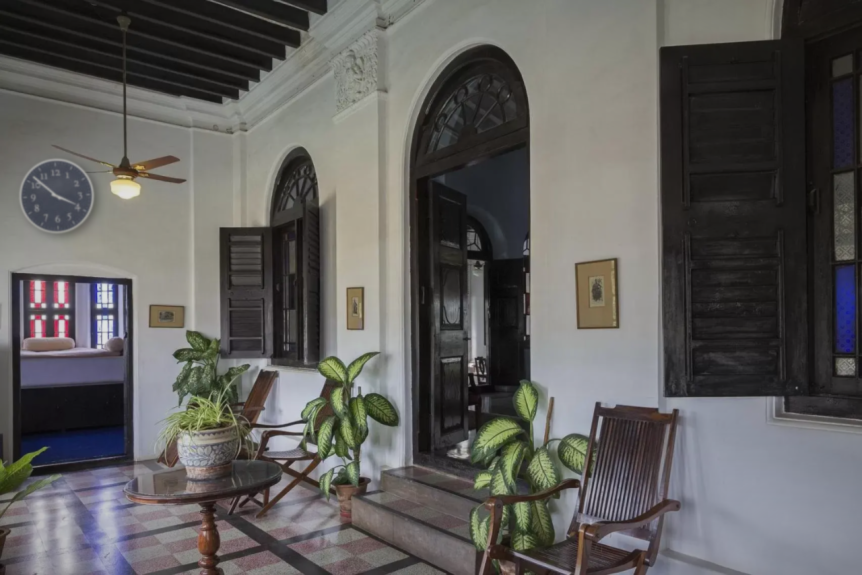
3:52
